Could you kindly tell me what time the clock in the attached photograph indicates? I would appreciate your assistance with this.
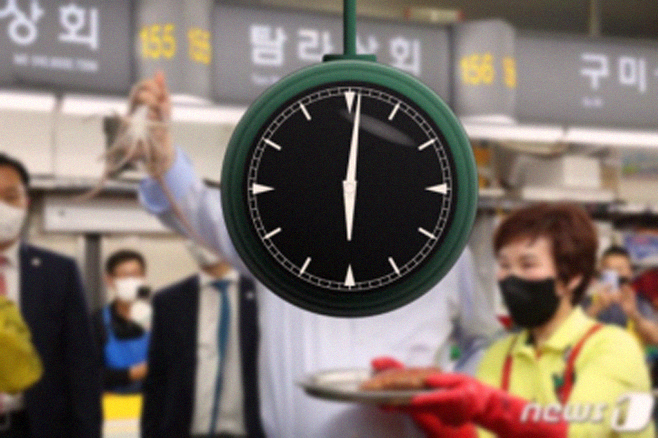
6:01
